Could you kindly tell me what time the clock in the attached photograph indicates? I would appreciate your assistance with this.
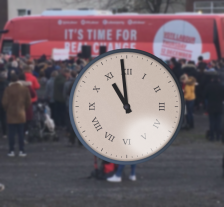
10:59
